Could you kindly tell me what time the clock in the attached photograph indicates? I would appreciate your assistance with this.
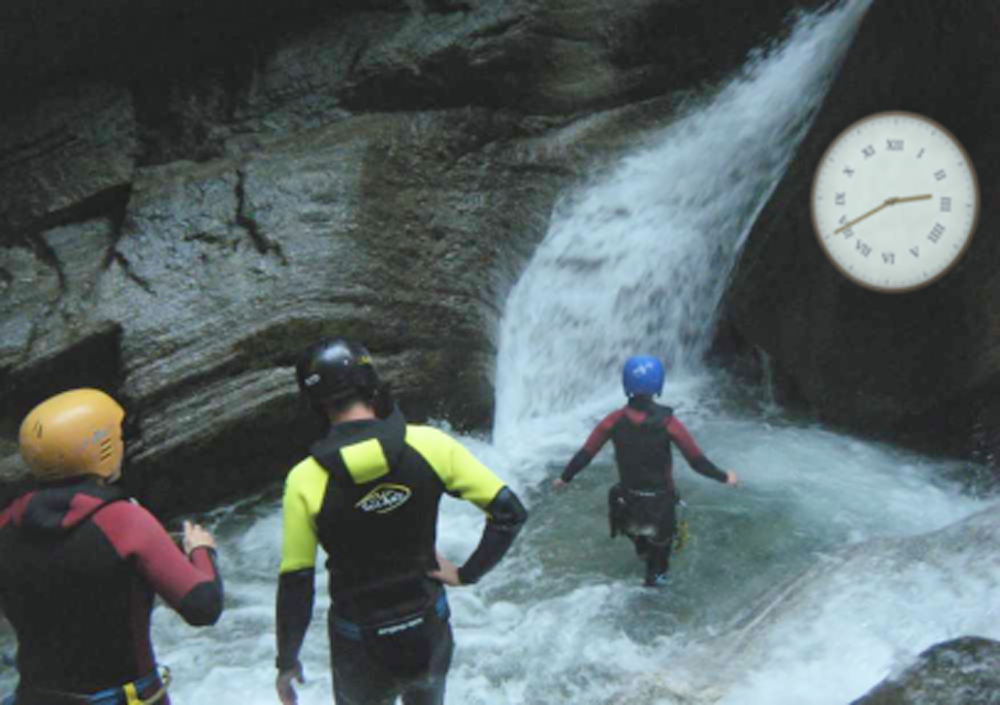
2:40
